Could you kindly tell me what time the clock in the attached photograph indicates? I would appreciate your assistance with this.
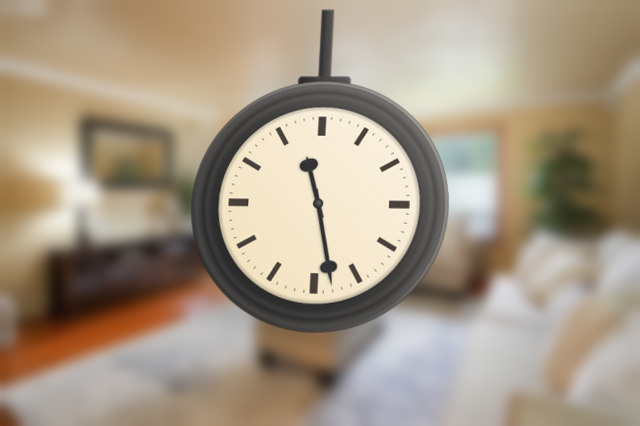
11:28
